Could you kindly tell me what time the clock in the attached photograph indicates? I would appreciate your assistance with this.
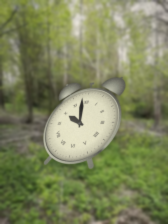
9:58
